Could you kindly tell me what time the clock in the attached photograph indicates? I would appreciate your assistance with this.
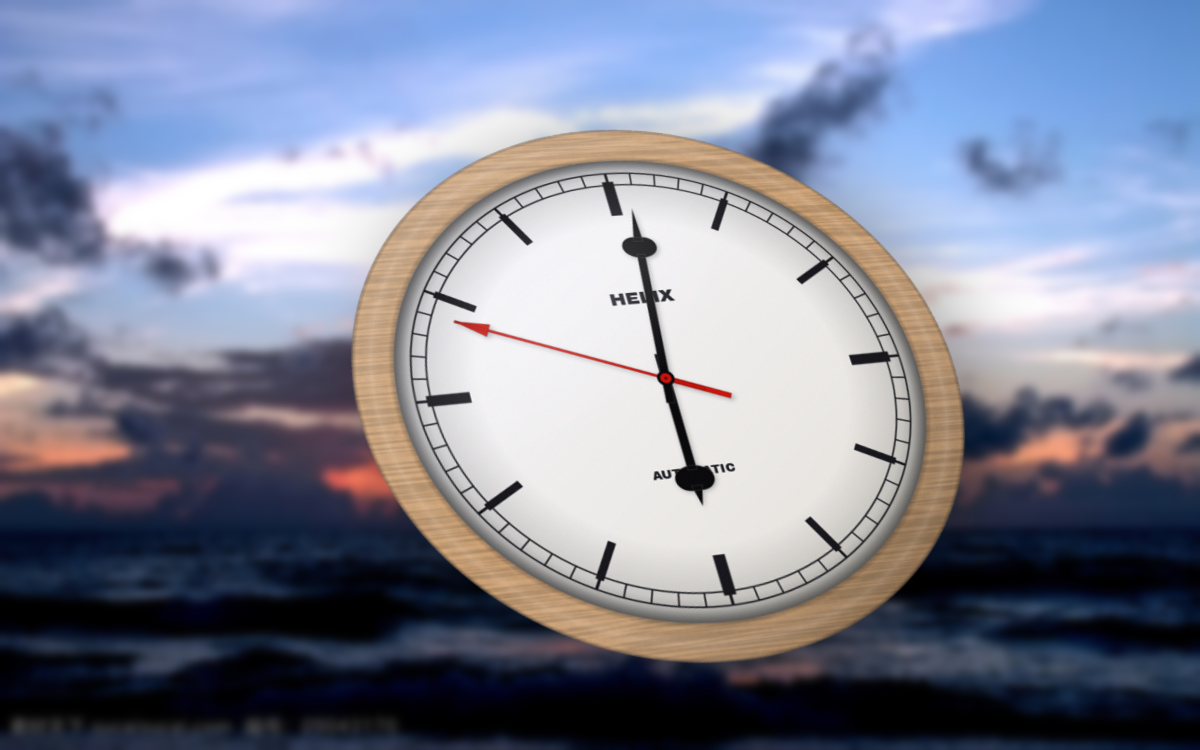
6:00:49
